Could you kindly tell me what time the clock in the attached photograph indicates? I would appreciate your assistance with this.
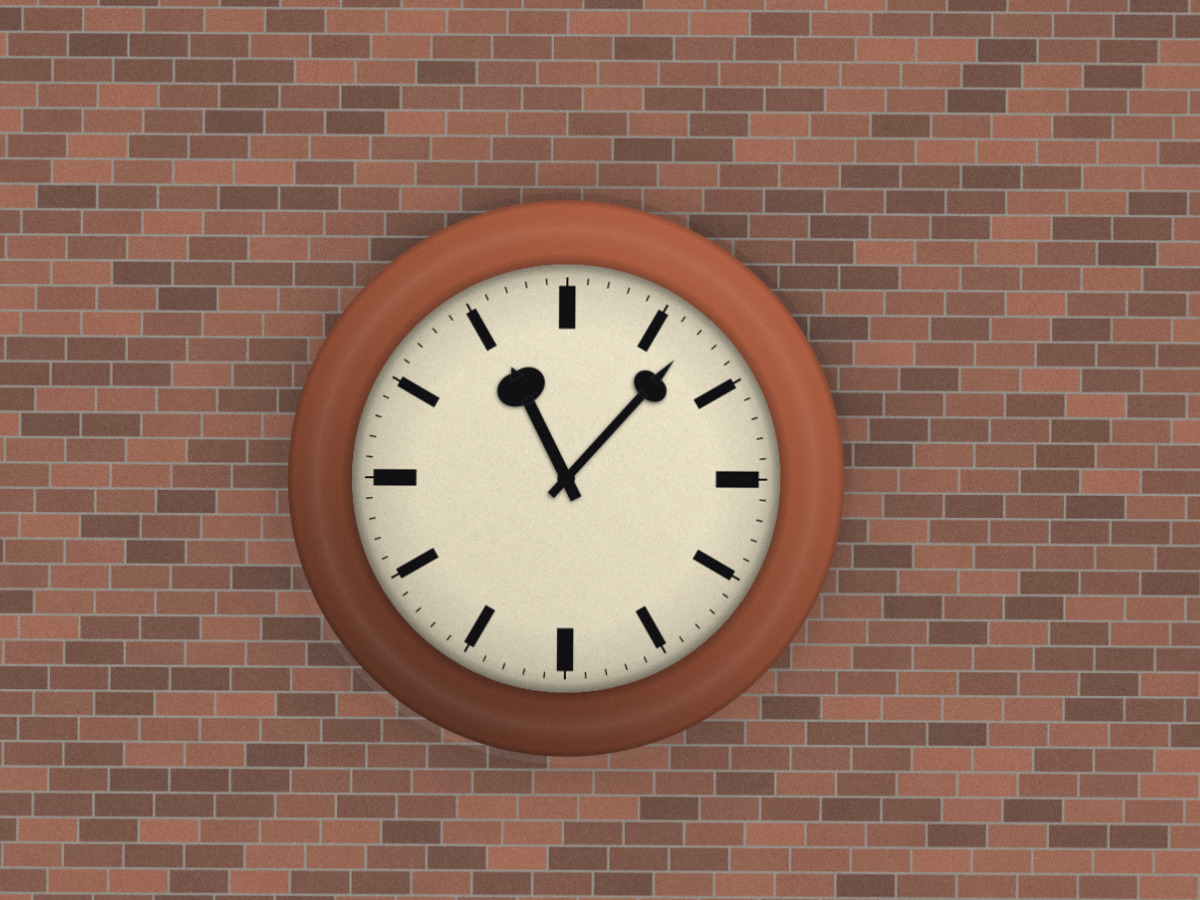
11:07
